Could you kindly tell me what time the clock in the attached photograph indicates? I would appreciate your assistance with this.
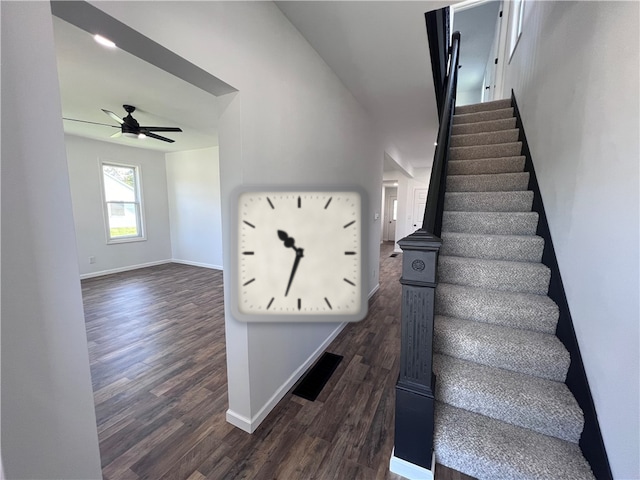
10:33
